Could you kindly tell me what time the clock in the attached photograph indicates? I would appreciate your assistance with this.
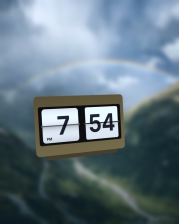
7:54
